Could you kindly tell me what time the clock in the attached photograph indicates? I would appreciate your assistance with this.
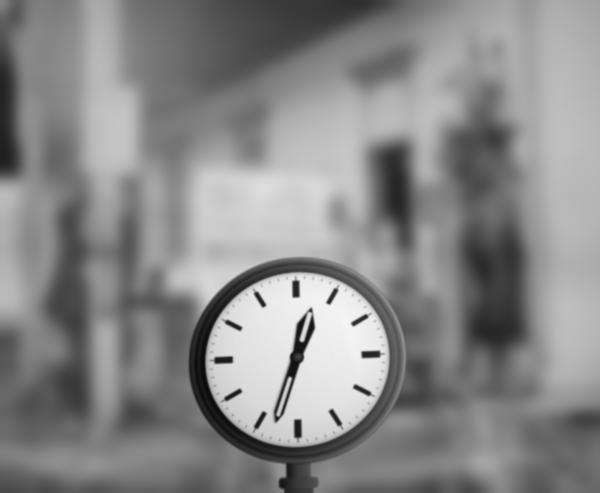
12:33
